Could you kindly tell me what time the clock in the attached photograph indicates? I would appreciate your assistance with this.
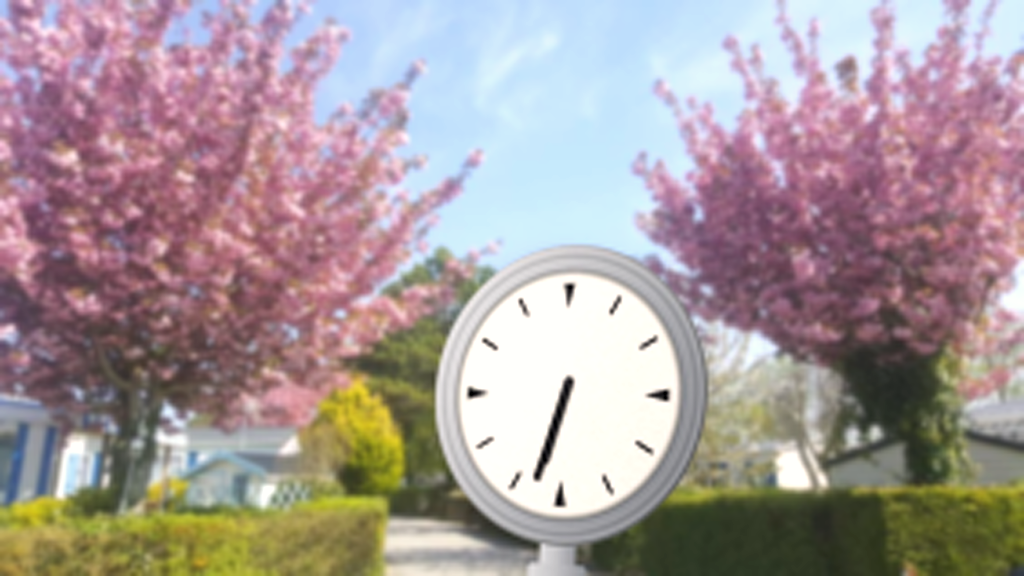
6:33
